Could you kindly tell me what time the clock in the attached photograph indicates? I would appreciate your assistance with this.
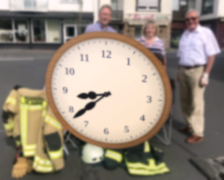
8:38
